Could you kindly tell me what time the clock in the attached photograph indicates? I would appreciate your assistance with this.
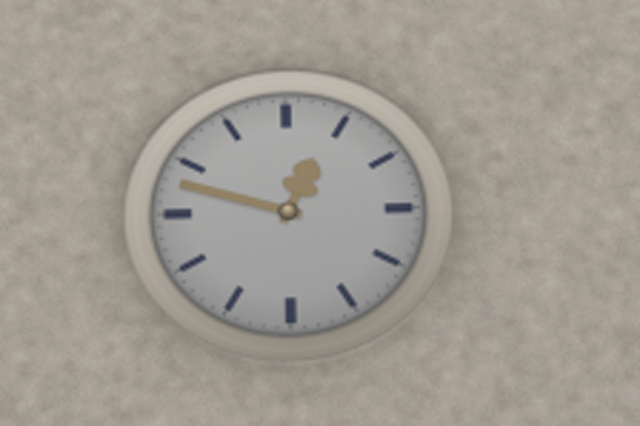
12:48
